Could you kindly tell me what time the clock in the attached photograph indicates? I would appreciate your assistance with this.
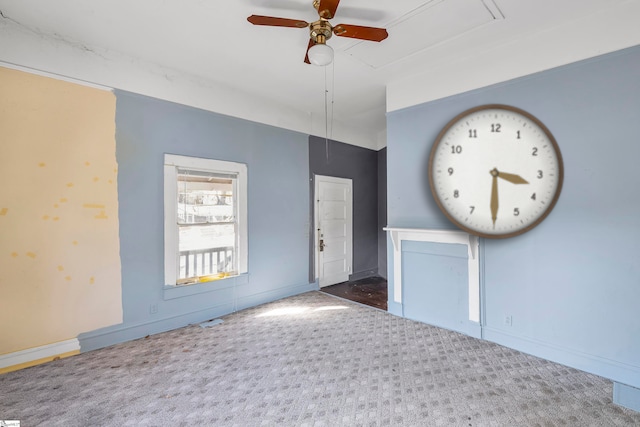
3:30
